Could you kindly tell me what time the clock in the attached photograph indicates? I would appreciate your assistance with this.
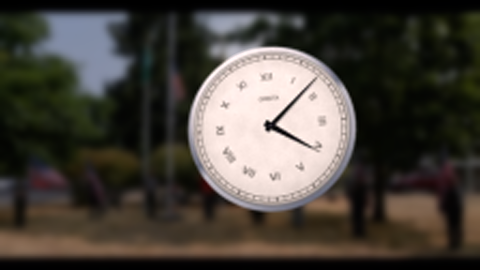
4:08
